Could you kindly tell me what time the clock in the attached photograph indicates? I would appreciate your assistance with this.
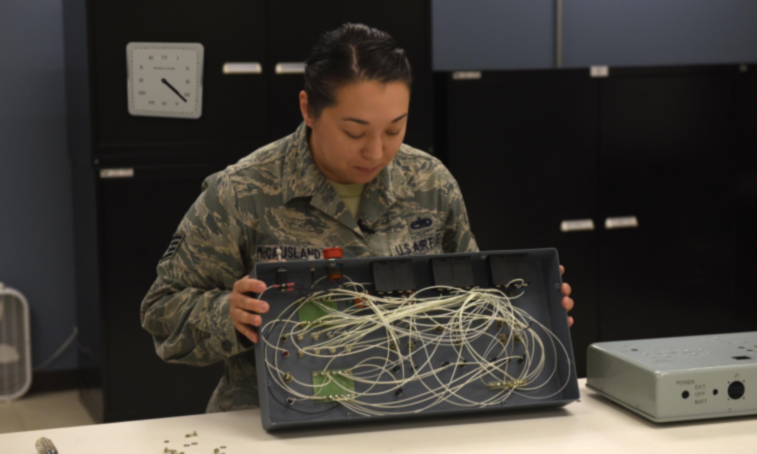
4:22
